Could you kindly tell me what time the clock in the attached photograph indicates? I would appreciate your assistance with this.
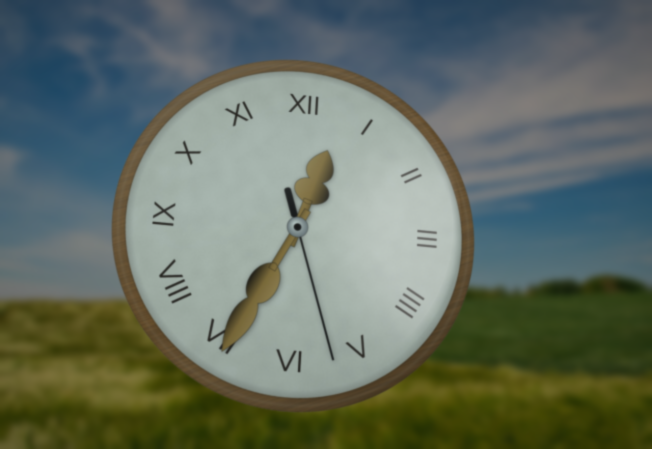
12:34:27
